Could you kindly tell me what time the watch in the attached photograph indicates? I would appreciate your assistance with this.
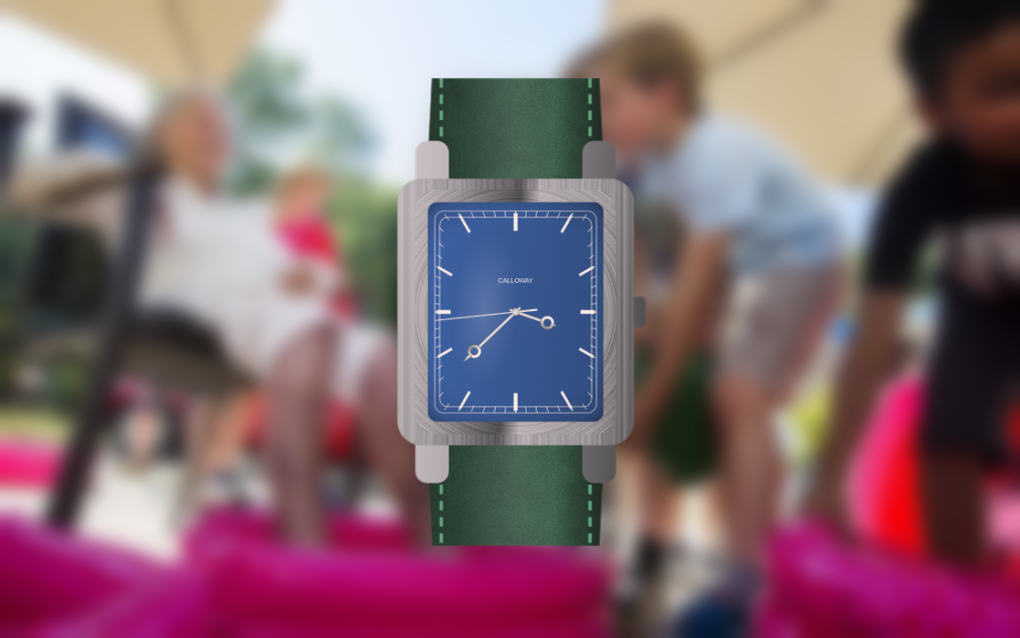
3:37:44
